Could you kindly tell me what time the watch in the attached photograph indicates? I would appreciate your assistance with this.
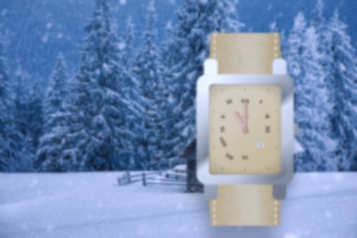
11:00
